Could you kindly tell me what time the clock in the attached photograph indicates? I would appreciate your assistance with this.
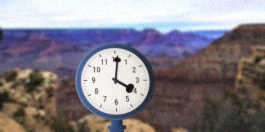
4:01
